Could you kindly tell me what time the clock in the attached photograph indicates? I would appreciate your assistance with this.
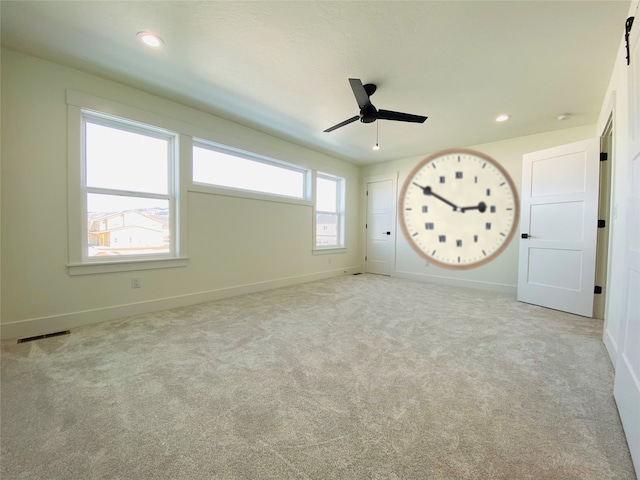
2:50
